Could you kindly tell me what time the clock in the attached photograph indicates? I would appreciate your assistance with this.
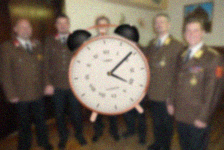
4:09
